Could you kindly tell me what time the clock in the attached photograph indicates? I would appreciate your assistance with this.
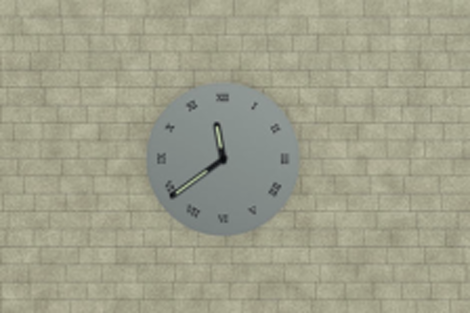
11:39
